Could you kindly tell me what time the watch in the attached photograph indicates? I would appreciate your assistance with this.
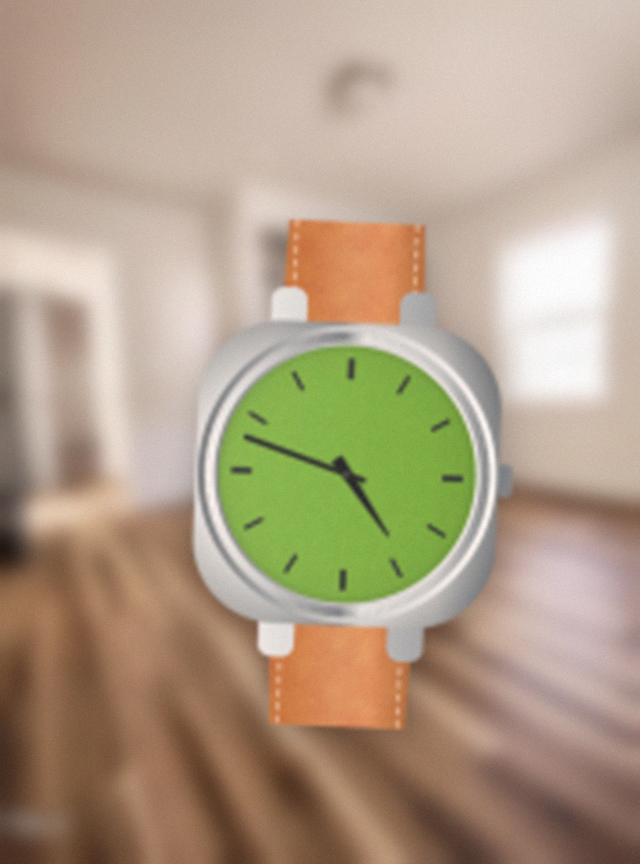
4:48
